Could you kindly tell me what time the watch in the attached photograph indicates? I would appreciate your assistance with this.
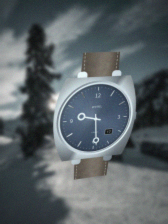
9:29
